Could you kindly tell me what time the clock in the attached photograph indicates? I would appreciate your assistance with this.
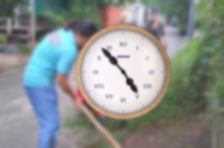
4:53
